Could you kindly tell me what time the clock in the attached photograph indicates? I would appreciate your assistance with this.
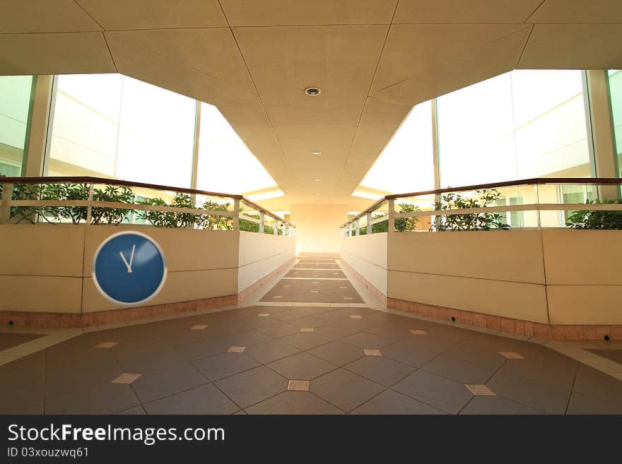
11:02
